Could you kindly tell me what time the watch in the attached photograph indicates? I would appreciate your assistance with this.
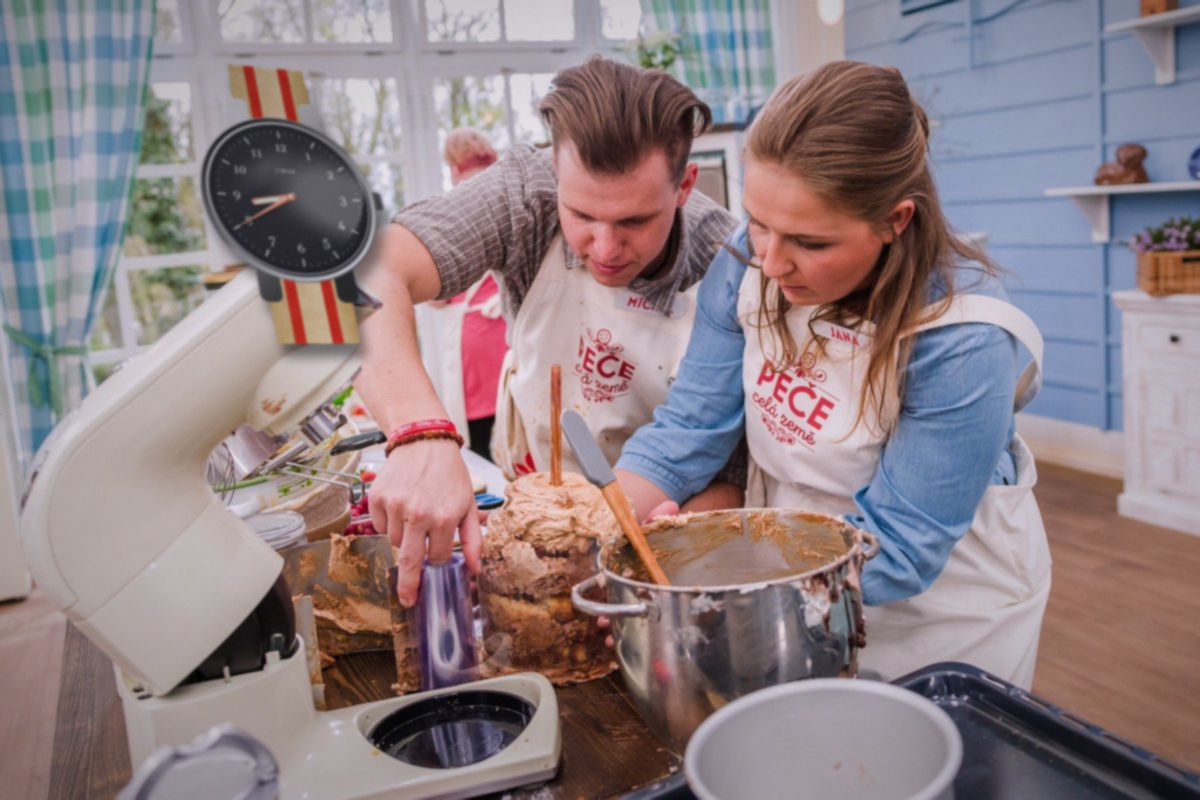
8:40
